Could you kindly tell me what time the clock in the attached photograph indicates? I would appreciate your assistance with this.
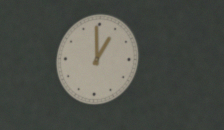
12:59
